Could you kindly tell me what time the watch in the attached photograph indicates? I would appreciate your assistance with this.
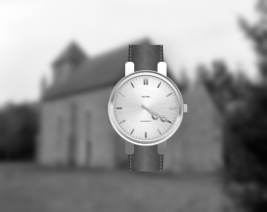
4:20
